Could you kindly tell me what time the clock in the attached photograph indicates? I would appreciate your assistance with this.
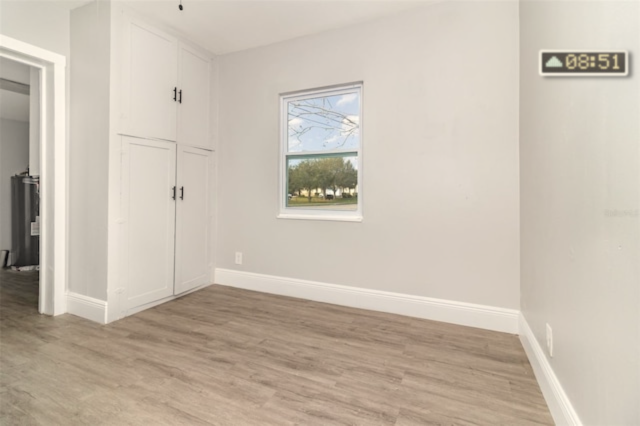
8:51
